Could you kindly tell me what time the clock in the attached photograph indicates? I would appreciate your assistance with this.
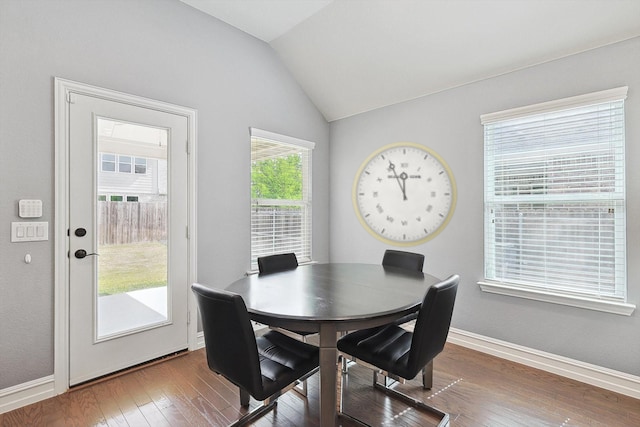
11:56
